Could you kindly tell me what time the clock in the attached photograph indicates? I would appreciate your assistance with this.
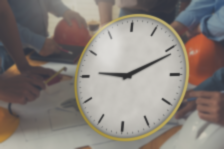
9:11
